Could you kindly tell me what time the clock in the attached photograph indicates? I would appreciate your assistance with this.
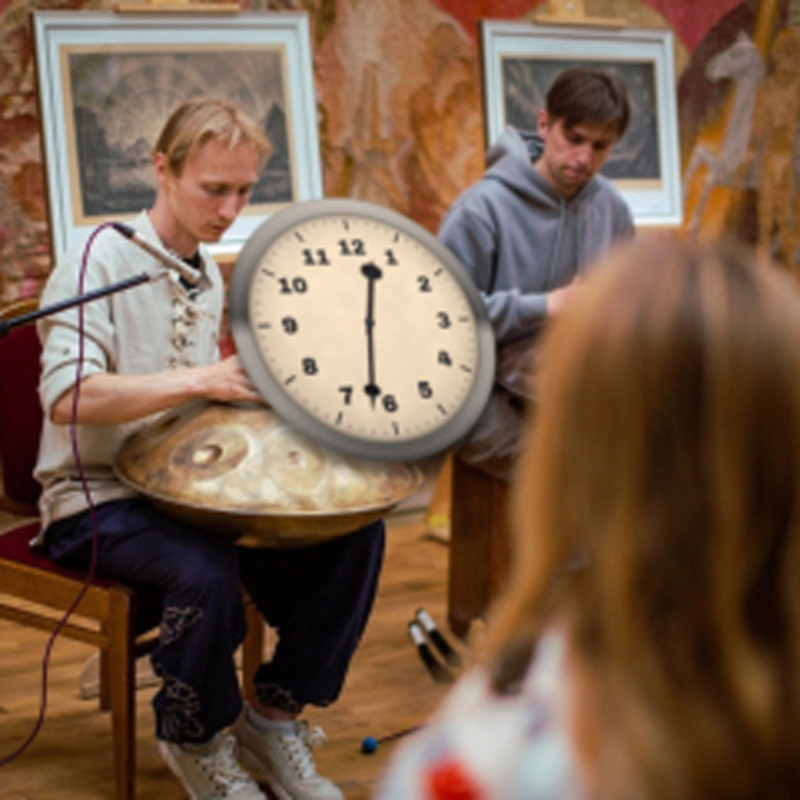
12:32
